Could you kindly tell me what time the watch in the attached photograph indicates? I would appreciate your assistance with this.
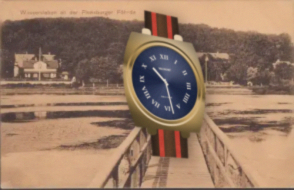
10:28
